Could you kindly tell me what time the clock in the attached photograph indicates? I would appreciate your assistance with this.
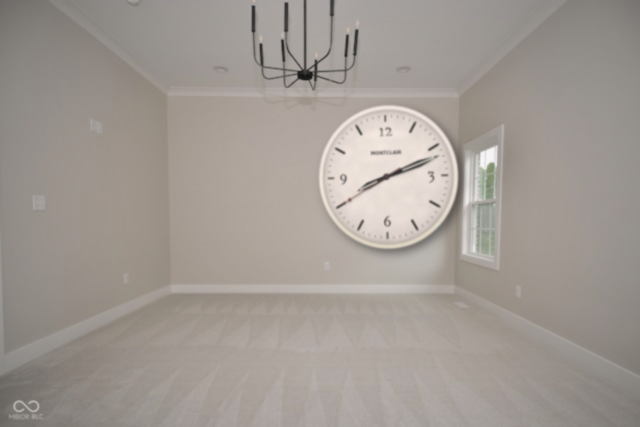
8:11:40
